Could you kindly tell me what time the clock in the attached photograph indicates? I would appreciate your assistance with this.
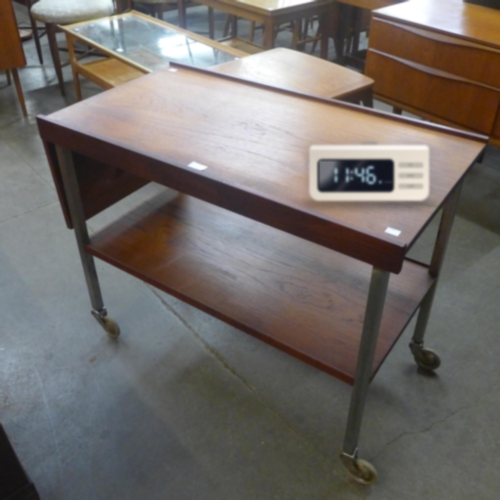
11:46
